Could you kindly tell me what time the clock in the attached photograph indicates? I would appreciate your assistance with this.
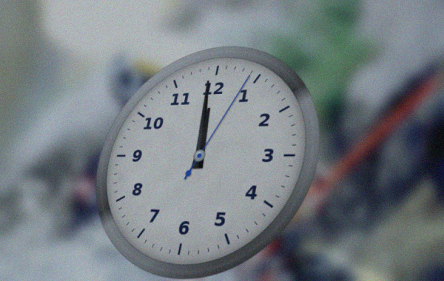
11:59:04
